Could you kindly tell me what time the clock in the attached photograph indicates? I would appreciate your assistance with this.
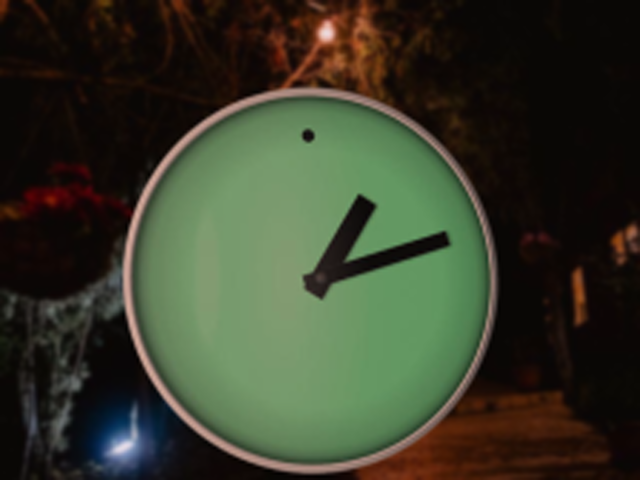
1:13
